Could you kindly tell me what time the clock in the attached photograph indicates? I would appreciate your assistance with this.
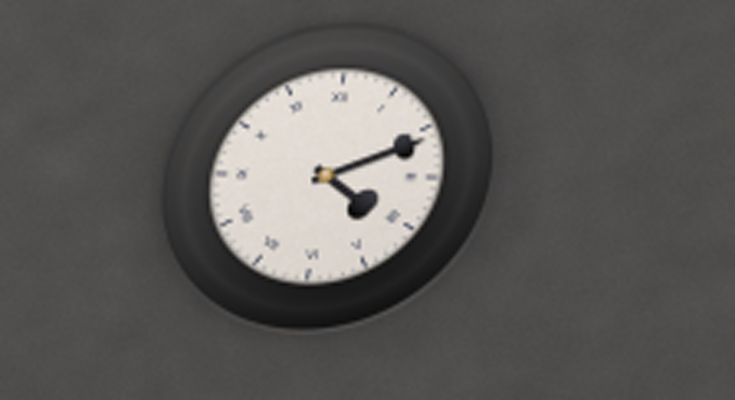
4:11
